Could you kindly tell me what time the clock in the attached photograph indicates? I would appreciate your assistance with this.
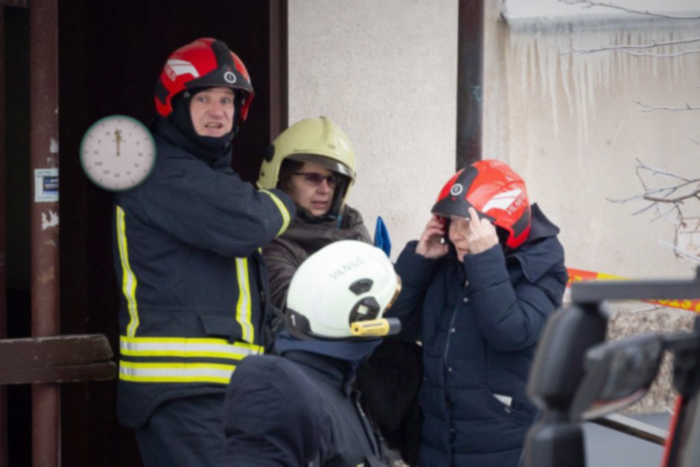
11:59
